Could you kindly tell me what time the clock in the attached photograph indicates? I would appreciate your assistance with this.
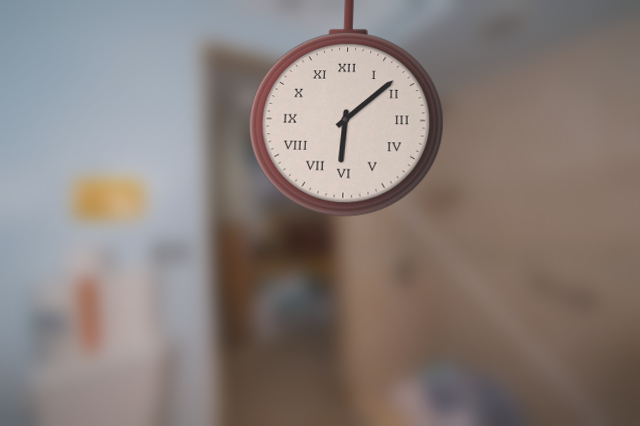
6:08
